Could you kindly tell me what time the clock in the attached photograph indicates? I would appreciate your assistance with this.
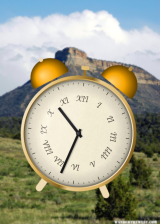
10:33
